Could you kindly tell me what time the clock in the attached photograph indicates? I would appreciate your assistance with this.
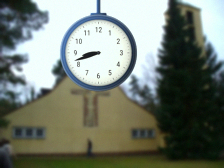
8:42
